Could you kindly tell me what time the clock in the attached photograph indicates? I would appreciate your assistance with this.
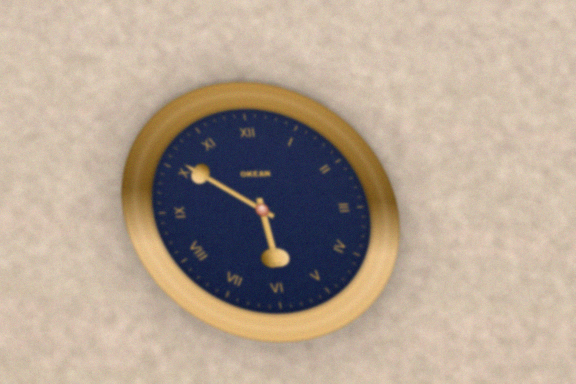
5:51
